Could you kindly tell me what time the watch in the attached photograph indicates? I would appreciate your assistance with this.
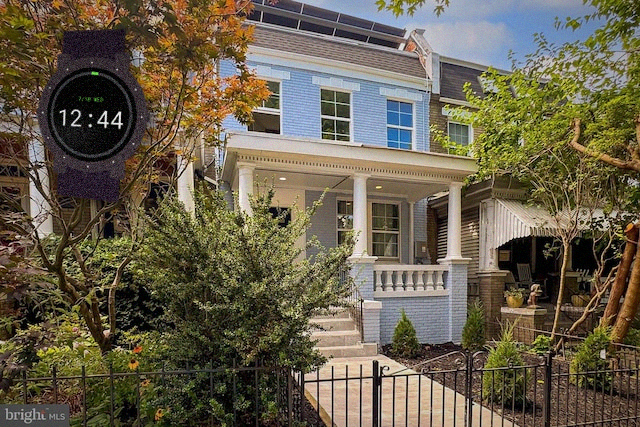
12:44
